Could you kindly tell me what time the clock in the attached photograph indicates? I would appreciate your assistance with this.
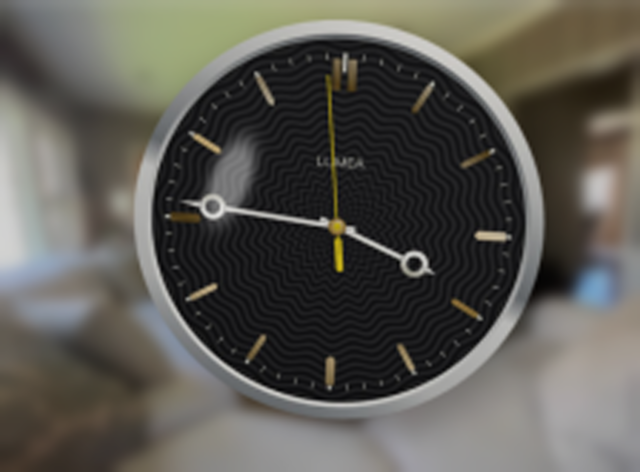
3:45:59
